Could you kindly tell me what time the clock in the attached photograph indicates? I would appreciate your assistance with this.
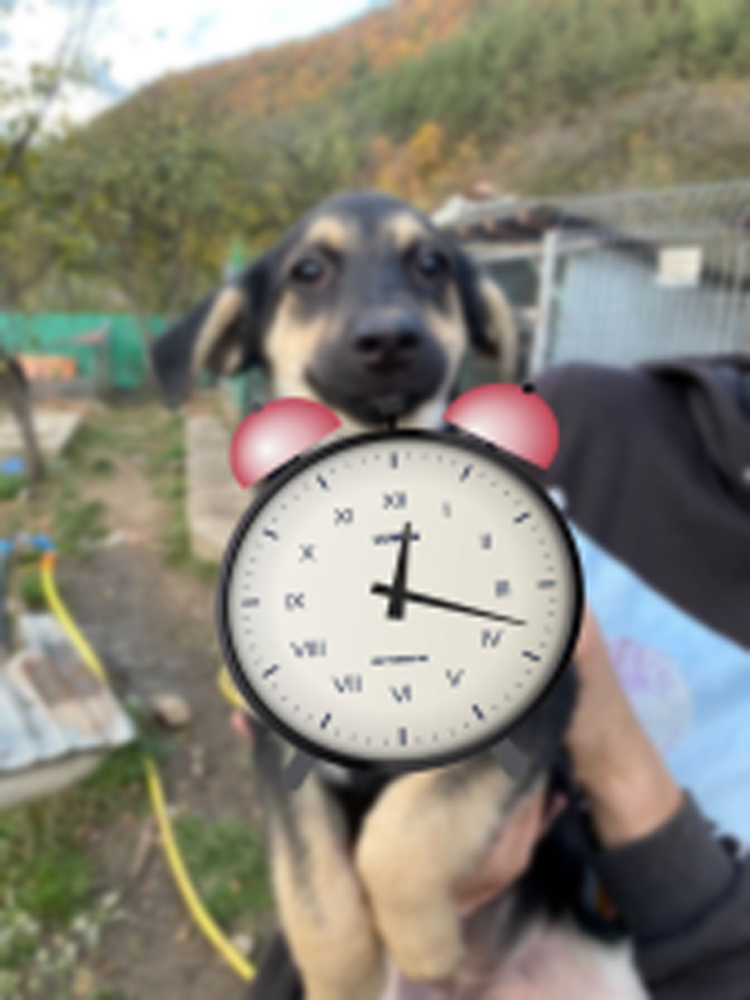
12:18
